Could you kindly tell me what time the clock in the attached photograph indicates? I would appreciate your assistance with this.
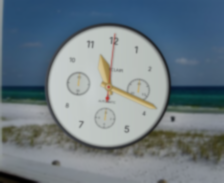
11:18
